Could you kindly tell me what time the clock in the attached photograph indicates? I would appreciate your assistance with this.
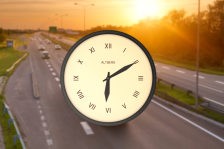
6:10
